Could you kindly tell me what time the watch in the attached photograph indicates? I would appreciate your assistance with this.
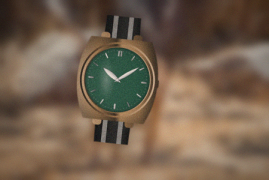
10:09
